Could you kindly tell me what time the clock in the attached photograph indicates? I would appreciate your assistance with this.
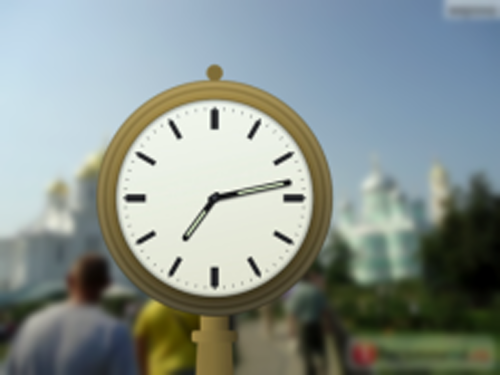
7:13
